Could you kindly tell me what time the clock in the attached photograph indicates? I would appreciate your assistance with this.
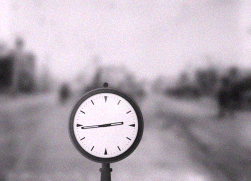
2:44
